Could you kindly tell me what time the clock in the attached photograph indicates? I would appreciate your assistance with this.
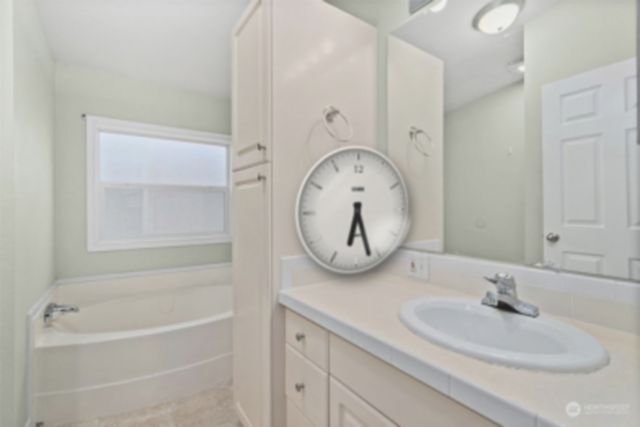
6:27
